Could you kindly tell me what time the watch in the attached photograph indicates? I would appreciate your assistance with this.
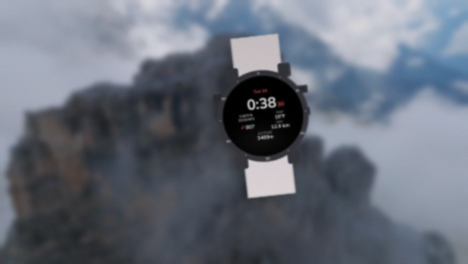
0:38
